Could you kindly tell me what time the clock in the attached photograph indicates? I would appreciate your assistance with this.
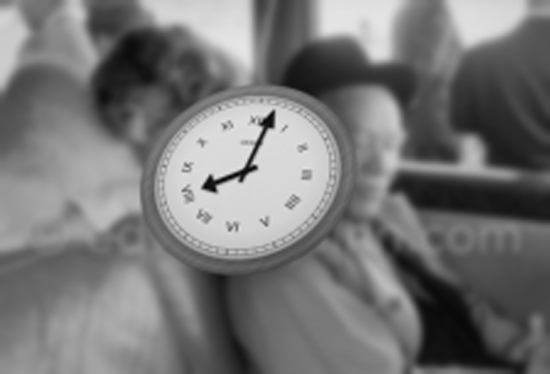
8:02
